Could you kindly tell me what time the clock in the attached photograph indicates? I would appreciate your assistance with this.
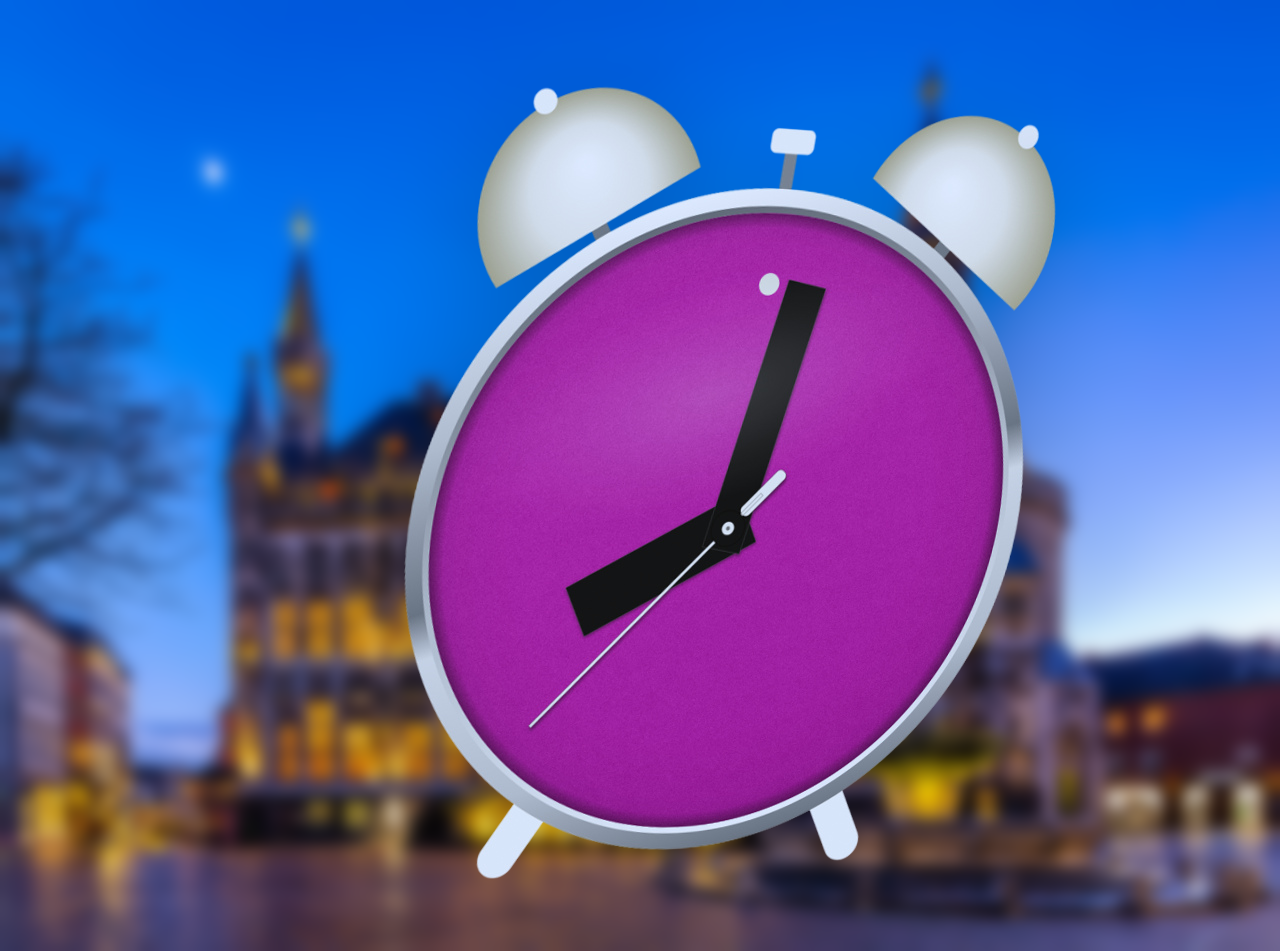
8:01:37
